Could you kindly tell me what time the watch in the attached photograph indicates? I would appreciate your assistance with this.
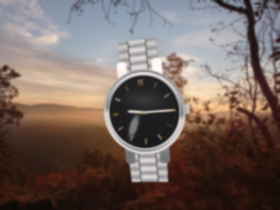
9:15
